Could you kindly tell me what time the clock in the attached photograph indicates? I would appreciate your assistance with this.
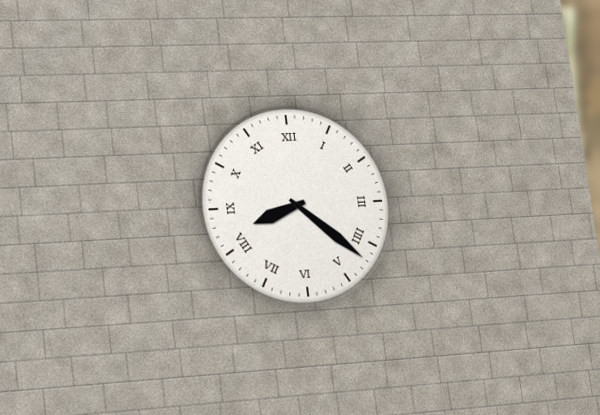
8:22
